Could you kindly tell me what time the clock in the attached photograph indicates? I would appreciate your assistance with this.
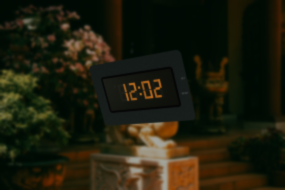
12:02
